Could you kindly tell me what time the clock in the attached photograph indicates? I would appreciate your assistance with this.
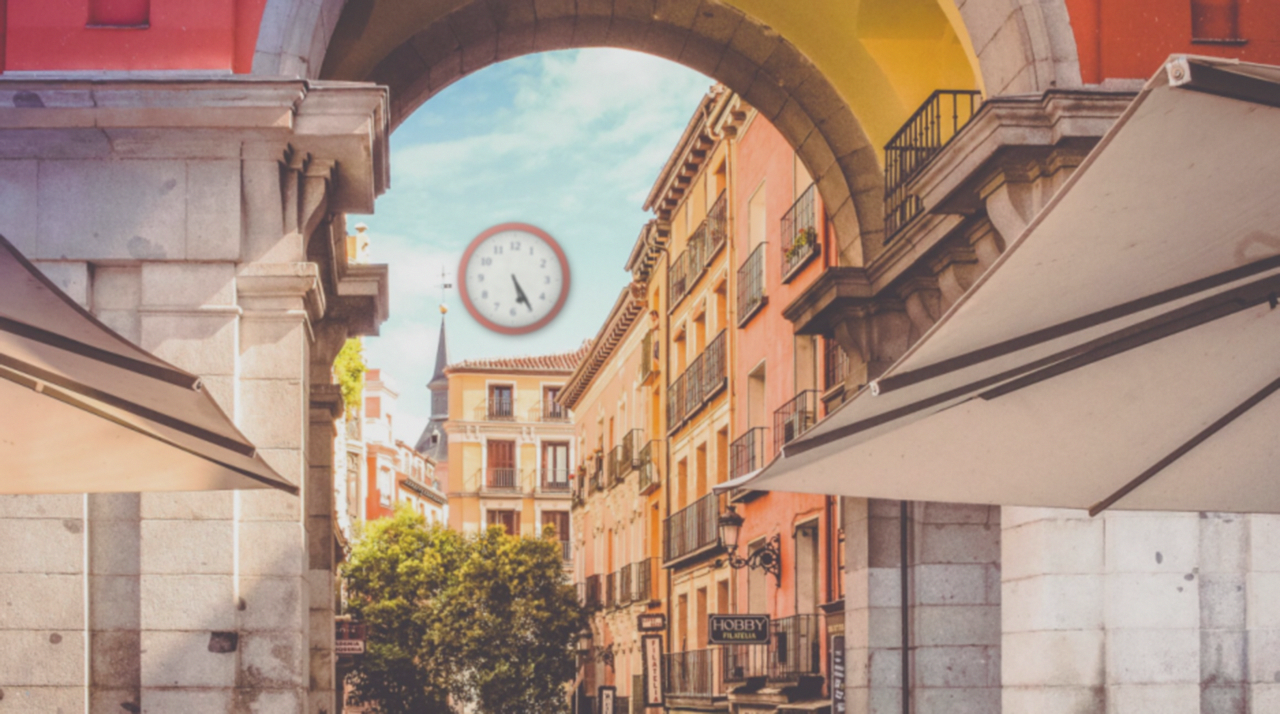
5:25
